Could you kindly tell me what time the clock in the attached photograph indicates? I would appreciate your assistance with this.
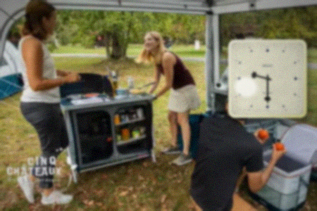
9:30
